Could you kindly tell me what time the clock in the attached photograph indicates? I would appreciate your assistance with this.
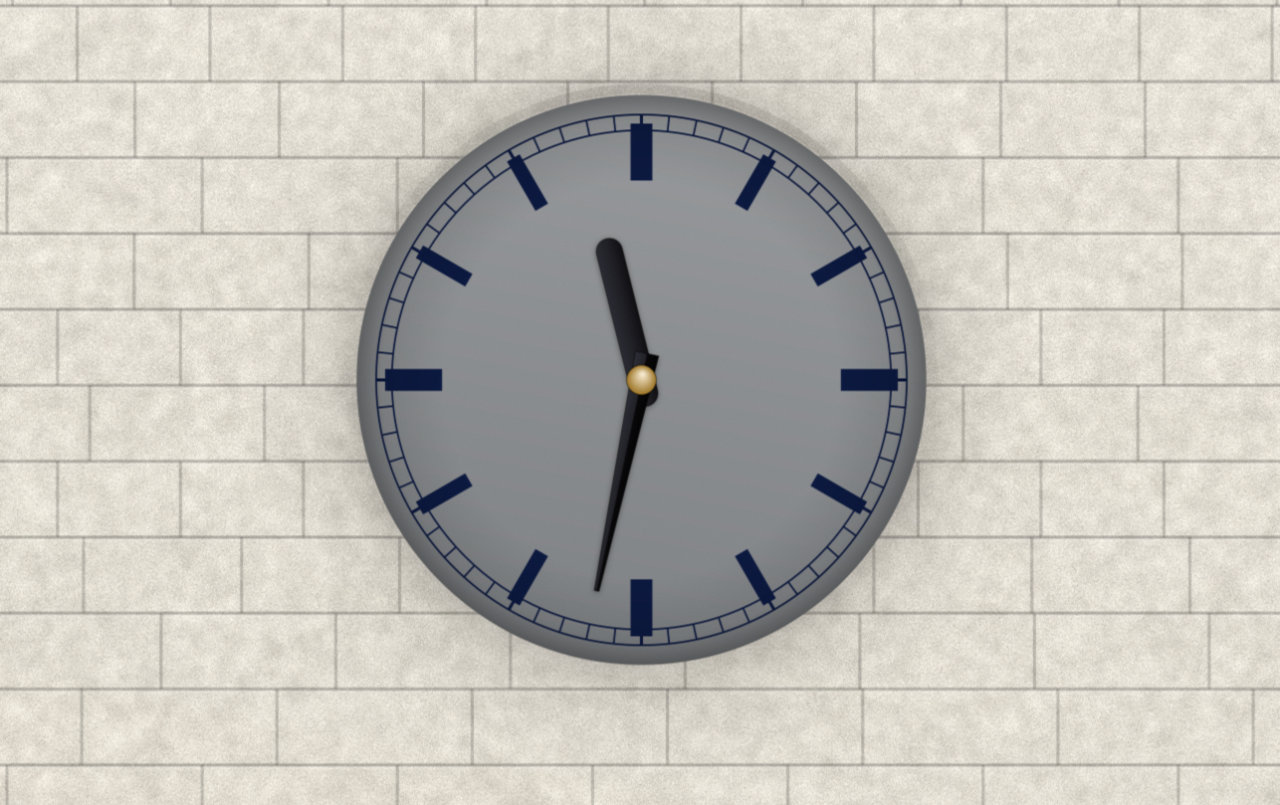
11:32
